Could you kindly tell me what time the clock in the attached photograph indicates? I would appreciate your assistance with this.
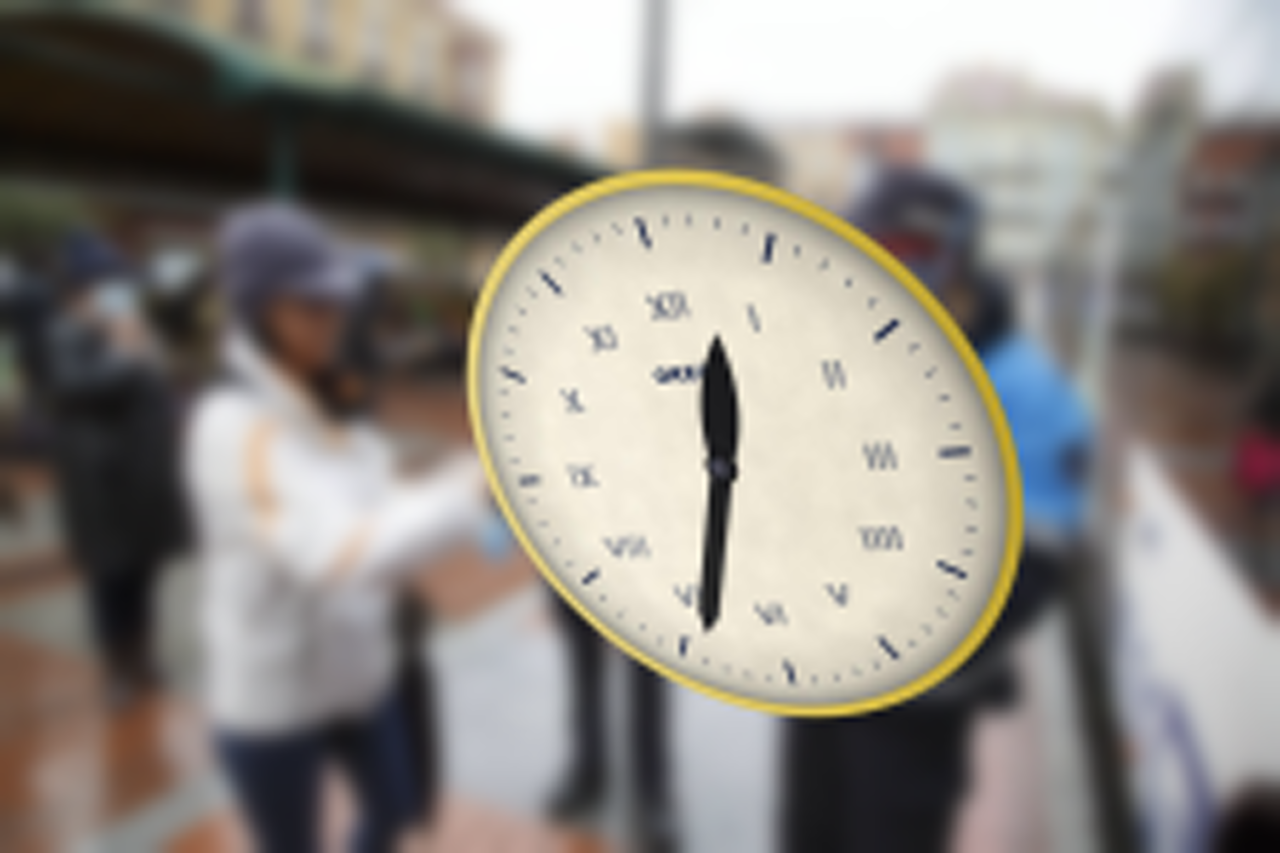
12:34
